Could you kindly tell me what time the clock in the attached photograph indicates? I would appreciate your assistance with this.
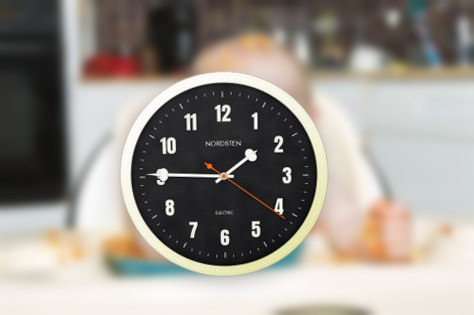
1:45:21
